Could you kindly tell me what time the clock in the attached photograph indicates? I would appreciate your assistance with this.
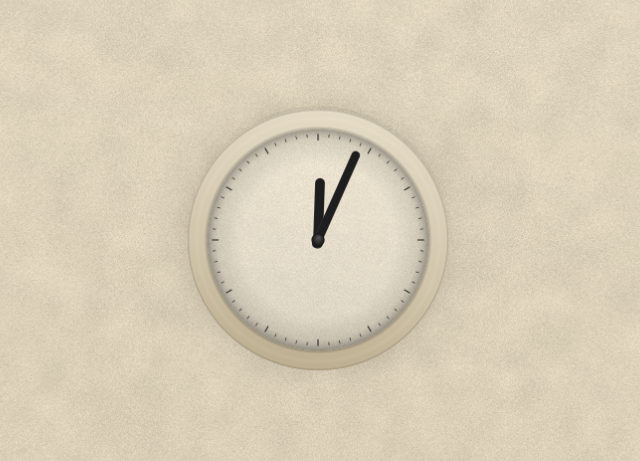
12:04
